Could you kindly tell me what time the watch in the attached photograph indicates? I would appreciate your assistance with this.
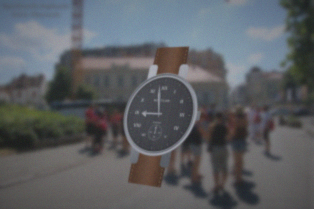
8:58
